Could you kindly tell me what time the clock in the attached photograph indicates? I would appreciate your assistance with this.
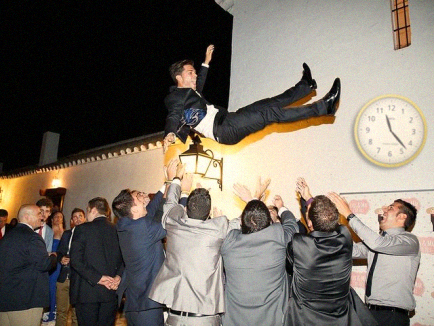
11:23
